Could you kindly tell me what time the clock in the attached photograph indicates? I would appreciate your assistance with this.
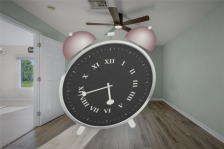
5:43
